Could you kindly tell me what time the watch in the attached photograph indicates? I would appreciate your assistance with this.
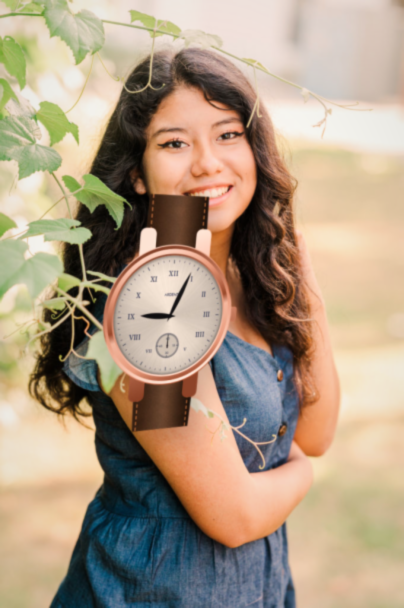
9:04
